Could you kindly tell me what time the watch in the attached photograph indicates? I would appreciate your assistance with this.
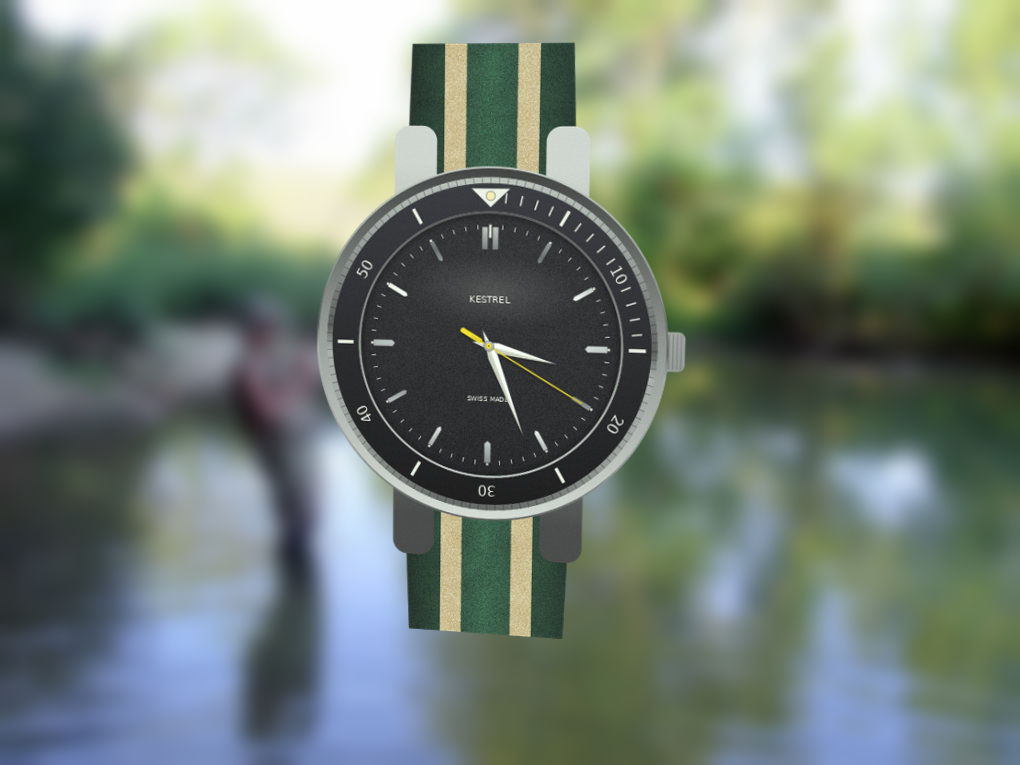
3:26:20
